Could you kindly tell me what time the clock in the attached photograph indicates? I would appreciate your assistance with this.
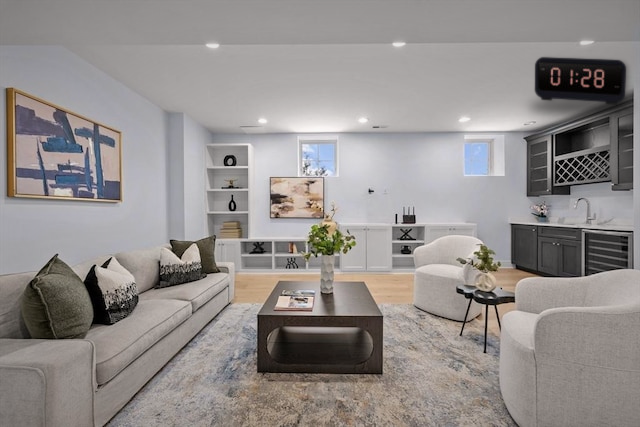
1:28
